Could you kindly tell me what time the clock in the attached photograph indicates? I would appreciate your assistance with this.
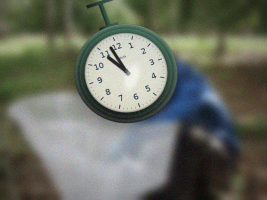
10:58
